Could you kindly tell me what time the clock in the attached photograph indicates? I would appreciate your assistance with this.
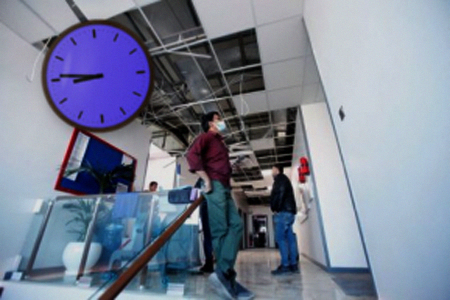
8:46
